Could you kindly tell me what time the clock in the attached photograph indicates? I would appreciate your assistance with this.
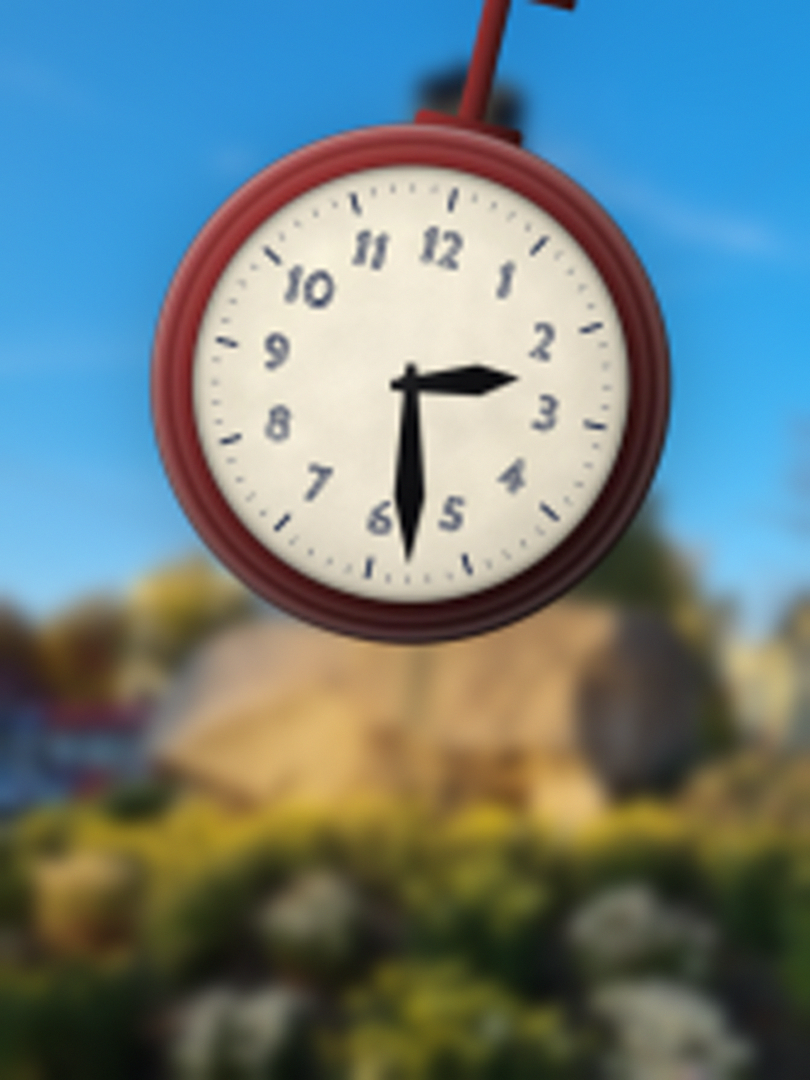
2:28
